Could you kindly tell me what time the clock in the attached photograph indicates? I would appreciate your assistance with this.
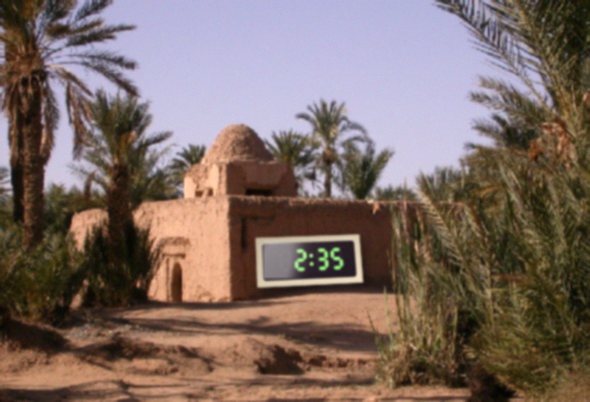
2:35
